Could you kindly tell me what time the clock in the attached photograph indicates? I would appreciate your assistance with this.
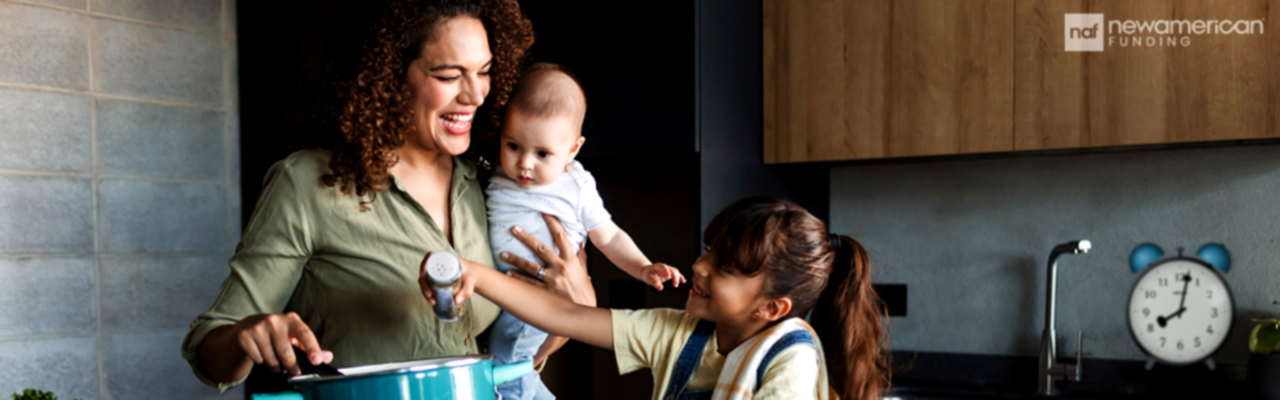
8:02
